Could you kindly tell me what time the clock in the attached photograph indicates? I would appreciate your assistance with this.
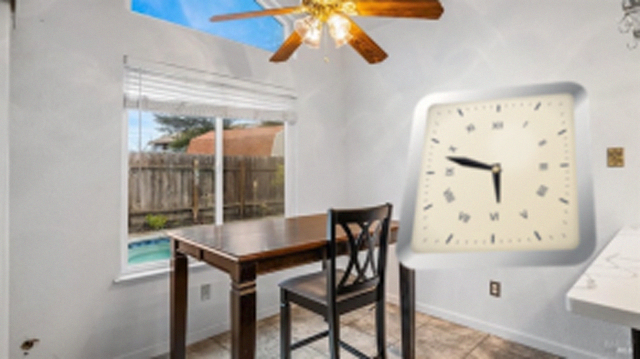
5:48
